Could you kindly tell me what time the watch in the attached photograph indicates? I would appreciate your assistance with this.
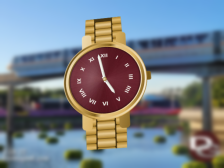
4:58
